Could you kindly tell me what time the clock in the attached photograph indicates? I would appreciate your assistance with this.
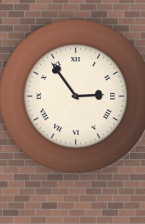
2:54
